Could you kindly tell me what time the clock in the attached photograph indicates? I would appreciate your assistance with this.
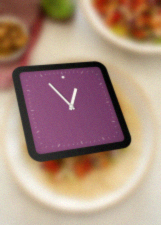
12:55
